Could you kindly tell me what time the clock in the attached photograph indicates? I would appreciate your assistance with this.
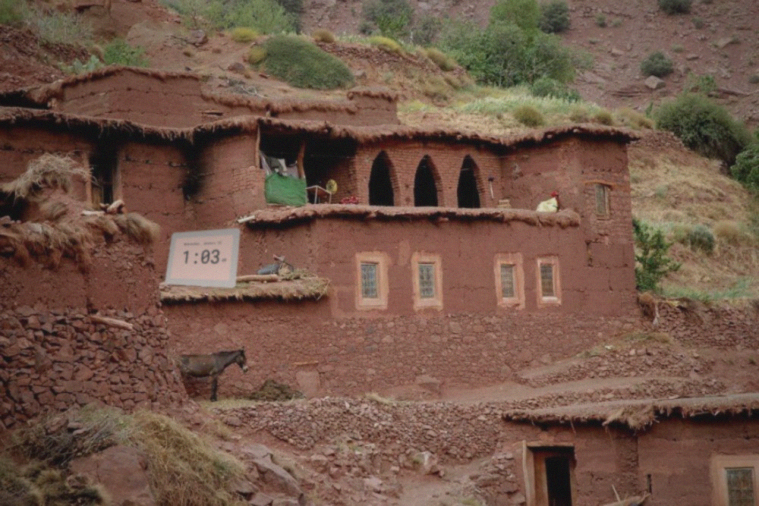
1:03
